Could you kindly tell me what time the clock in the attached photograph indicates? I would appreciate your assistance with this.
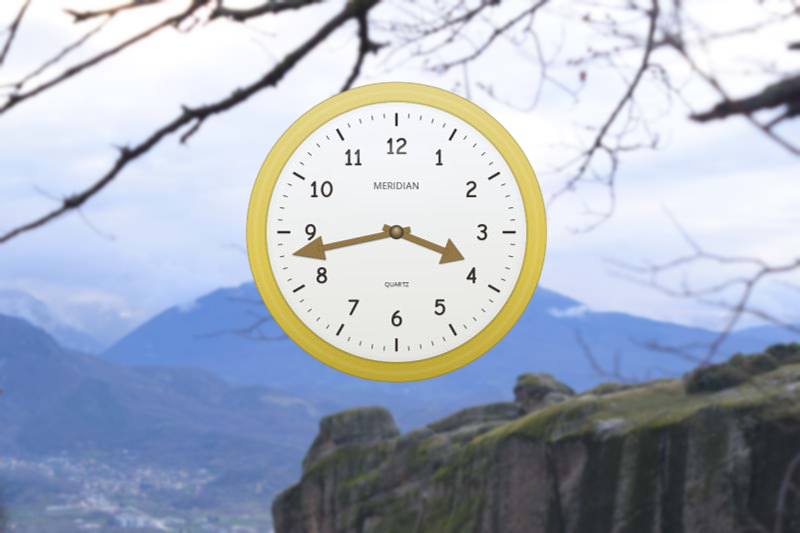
3:43
